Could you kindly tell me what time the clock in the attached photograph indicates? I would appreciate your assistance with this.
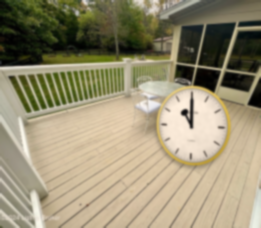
11:00
